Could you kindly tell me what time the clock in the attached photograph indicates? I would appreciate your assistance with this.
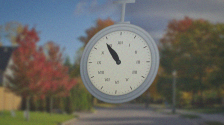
10:54
